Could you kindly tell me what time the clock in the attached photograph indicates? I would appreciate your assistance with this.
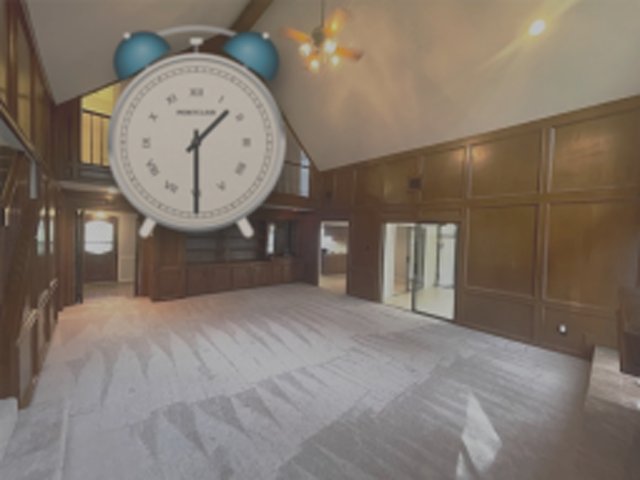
1:30
